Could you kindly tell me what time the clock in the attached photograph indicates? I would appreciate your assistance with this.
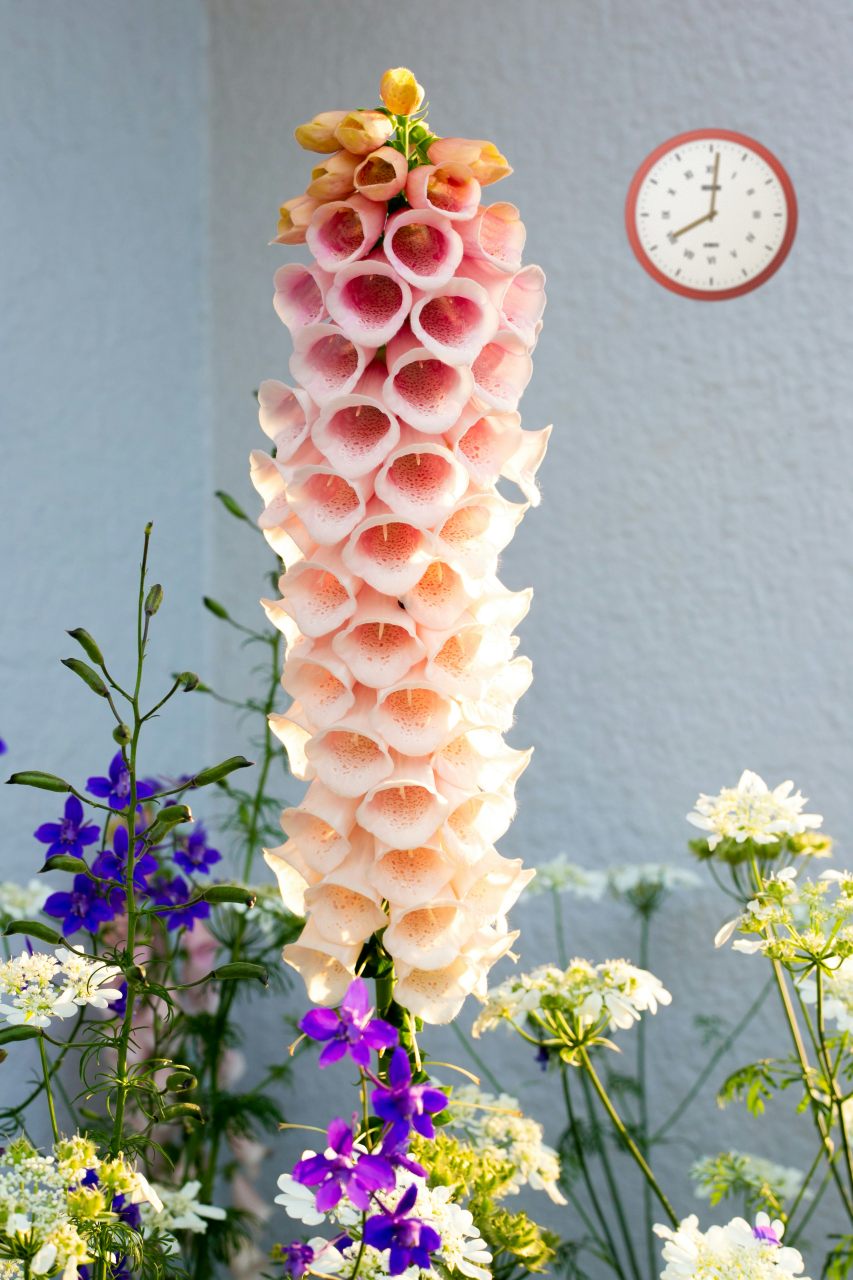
8:01
